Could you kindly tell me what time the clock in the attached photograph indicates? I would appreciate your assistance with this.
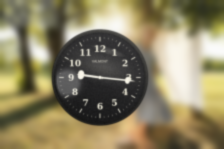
9:16
